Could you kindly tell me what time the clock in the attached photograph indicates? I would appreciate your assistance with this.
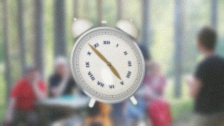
4:53
